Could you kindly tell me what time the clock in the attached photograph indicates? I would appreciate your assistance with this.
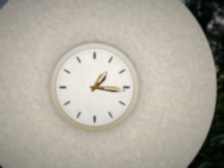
1:16
